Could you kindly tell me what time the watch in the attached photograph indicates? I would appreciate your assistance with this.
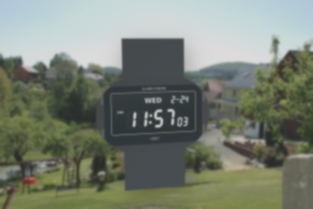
11:57
